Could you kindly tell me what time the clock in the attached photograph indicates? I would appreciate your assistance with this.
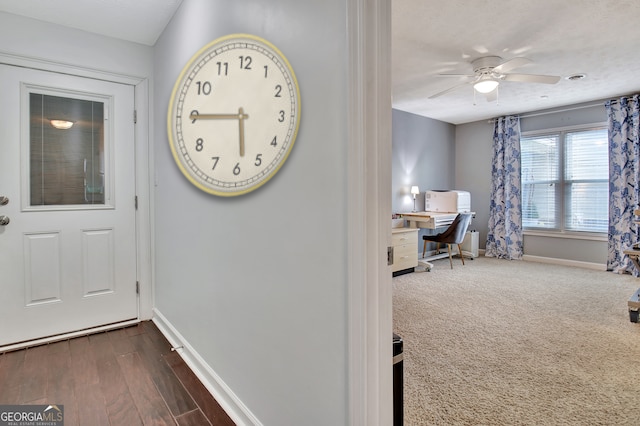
5:45
